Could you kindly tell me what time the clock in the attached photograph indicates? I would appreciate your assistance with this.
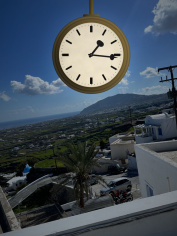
1:16
